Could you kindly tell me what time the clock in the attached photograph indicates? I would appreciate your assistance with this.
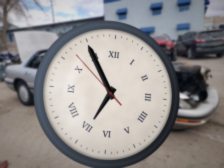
6:54:52
